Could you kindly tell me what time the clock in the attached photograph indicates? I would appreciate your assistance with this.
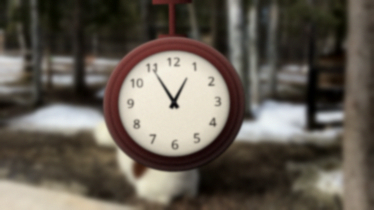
12:55
